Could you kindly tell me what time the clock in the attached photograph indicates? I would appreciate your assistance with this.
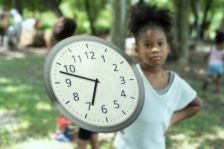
6:48
